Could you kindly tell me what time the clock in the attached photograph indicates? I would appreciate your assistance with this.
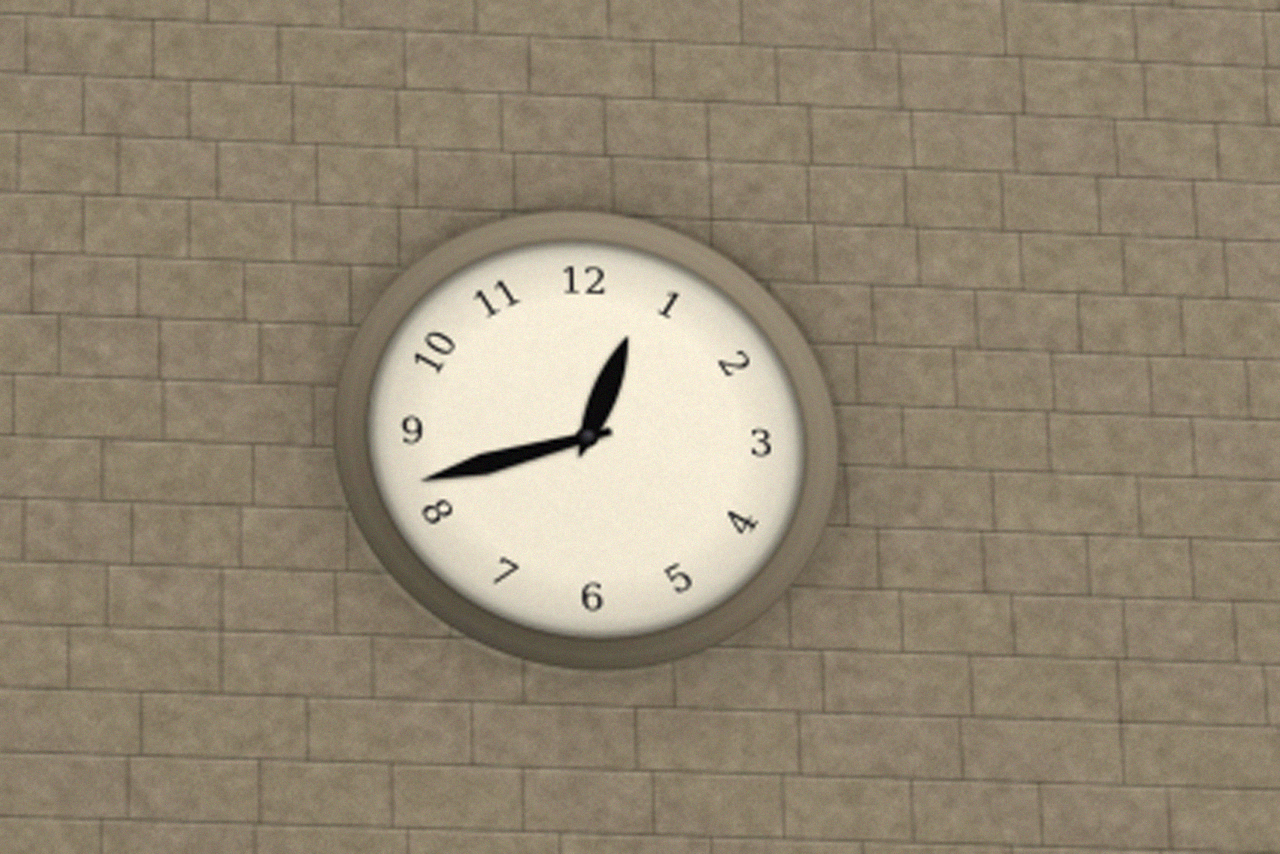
12:42
